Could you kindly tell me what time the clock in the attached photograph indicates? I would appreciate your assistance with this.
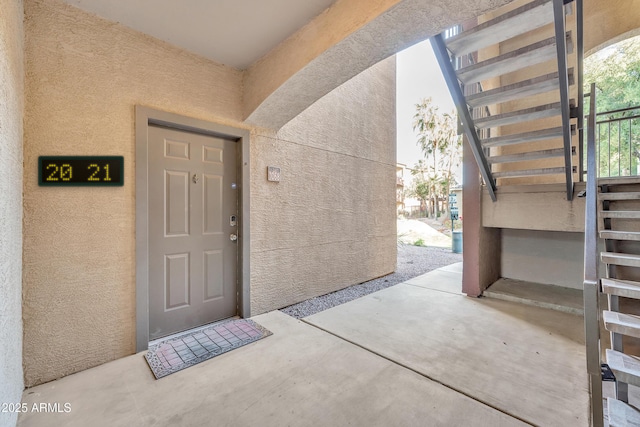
20:21
